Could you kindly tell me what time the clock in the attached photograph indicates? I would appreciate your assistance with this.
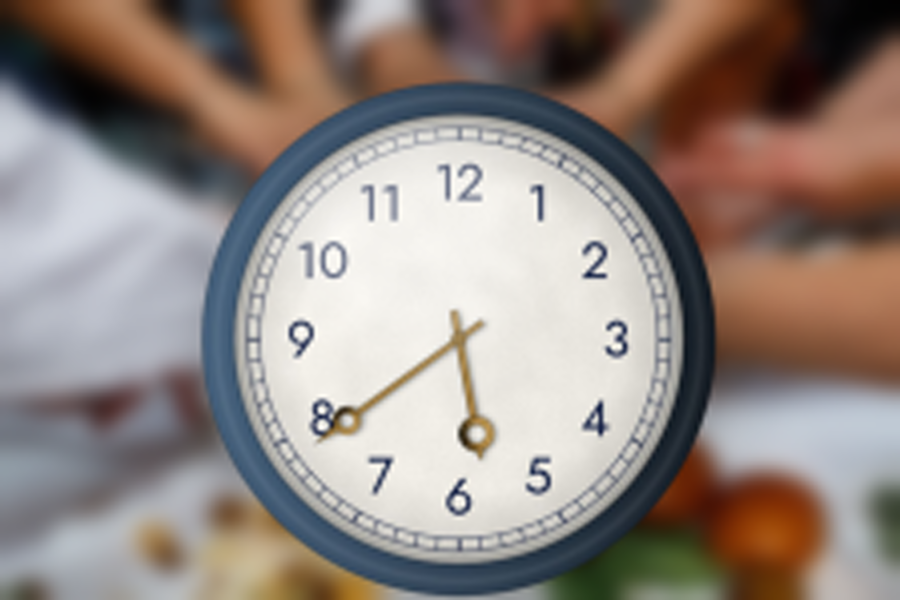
5:39
